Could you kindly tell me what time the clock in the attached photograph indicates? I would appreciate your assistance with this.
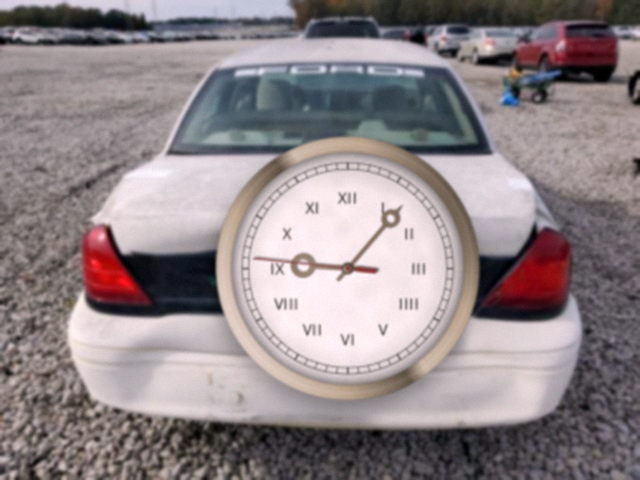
9:06:46
